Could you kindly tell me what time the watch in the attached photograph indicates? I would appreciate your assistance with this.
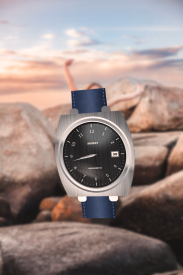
8:43
